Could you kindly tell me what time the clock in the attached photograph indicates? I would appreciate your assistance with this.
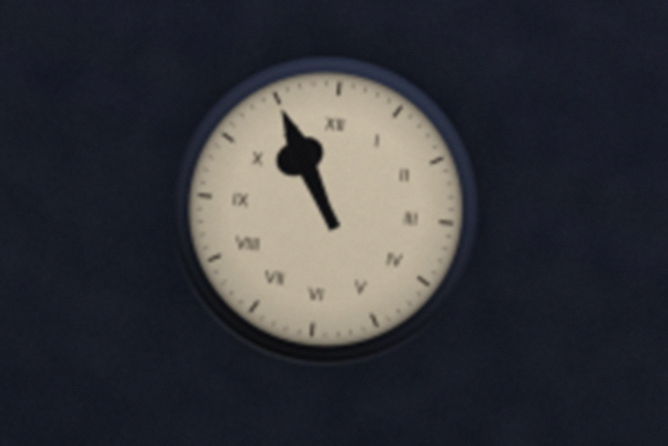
10:55
